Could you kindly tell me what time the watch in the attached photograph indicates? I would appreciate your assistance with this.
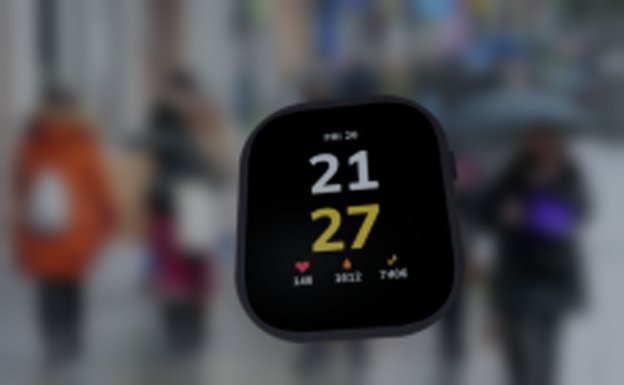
21:27
